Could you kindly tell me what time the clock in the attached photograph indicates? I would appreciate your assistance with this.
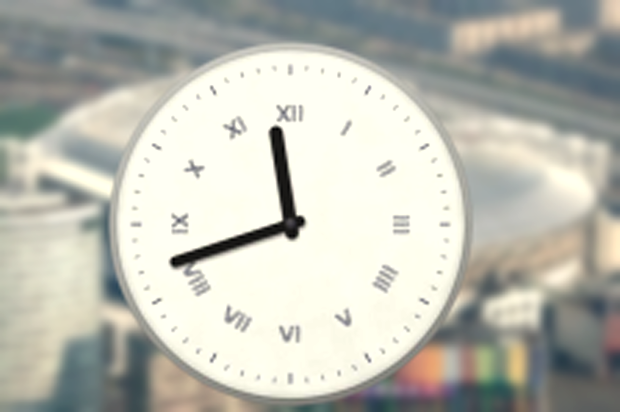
11:42
